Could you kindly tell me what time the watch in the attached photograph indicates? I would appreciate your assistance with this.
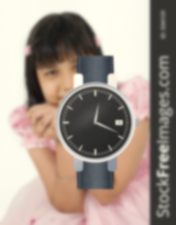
12:19
